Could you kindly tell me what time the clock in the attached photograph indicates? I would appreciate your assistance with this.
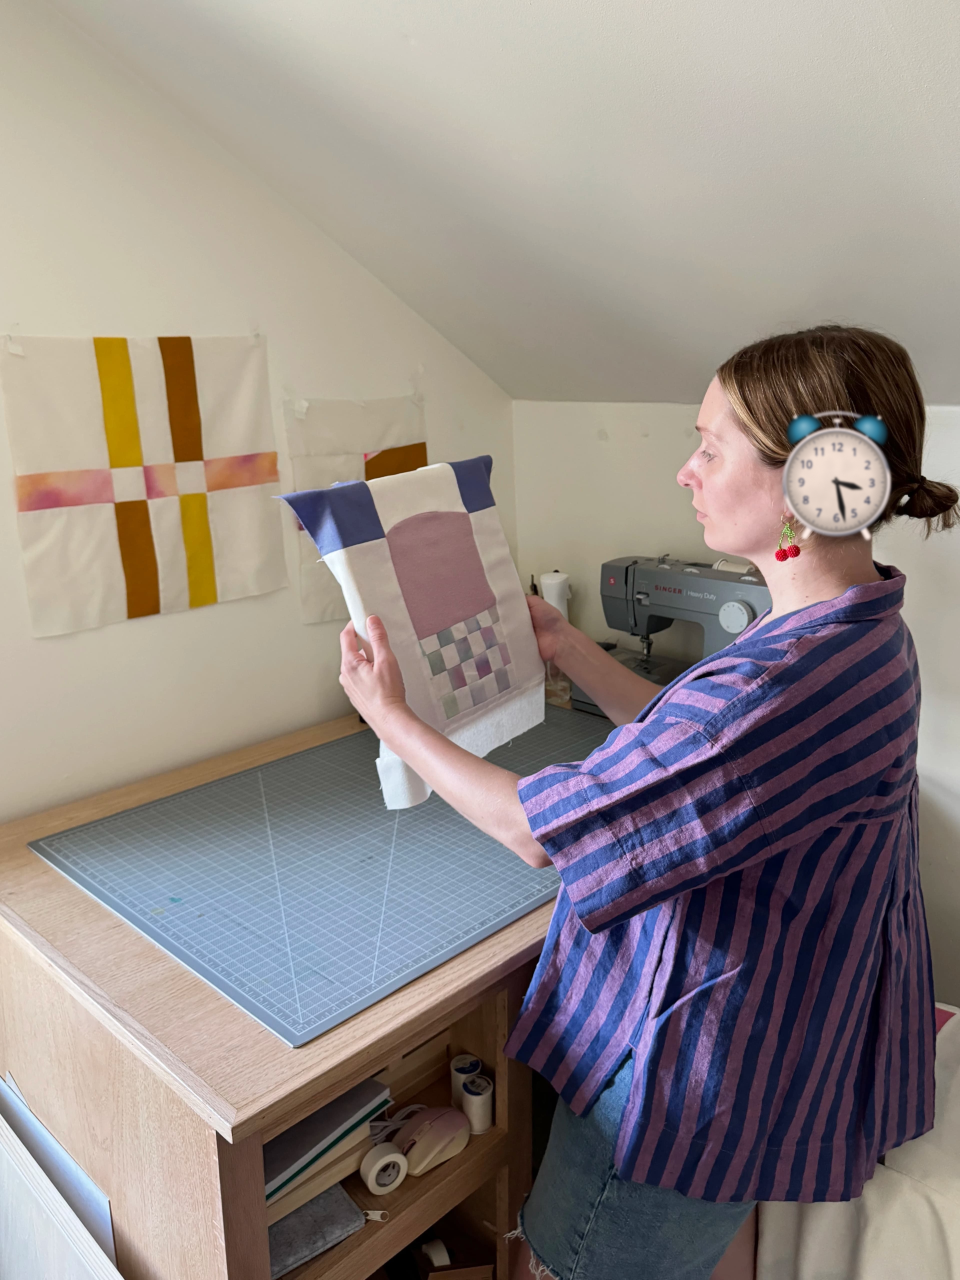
3:28
